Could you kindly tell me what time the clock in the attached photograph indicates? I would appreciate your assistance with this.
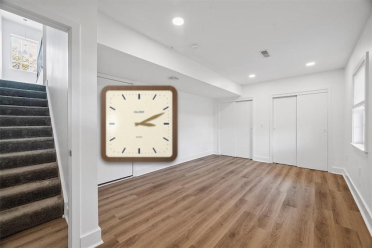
3:11
